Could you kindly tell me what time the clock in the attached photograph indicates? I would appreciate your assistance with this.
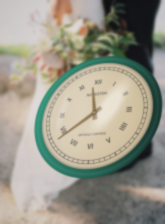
11:39
